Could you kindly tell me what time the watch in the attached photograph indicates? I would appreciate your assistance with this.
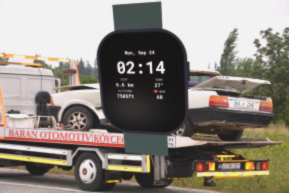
2:14
